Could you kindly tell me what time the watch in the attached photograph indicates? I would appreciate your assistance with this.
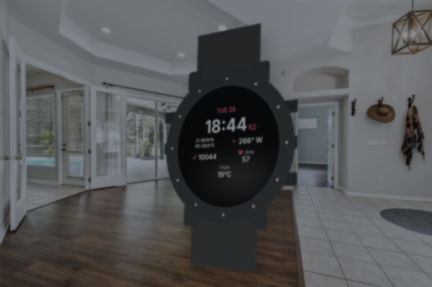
18:44
